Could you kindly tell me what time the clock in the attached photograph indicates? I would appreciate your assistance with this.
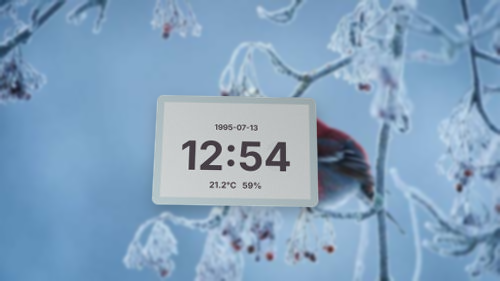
12:54
